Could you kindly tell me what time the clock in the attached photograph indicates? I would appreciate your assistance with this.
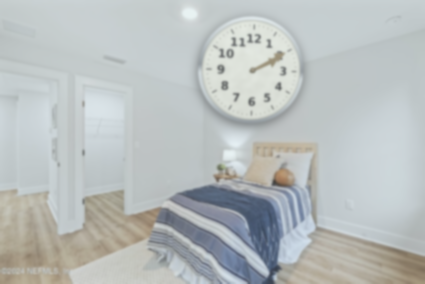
2:10
